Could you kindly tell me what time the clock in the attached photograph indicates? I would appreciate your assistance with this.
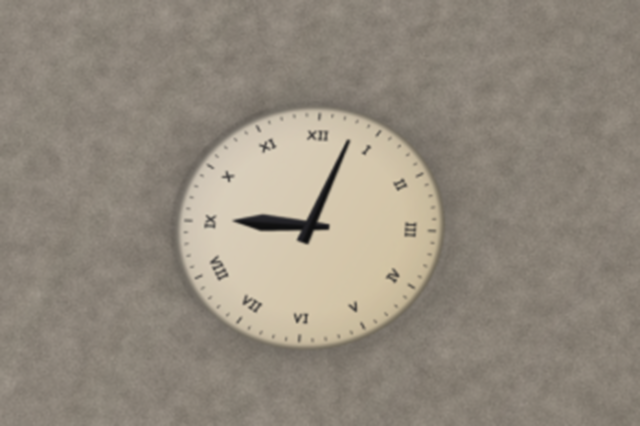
9:03
